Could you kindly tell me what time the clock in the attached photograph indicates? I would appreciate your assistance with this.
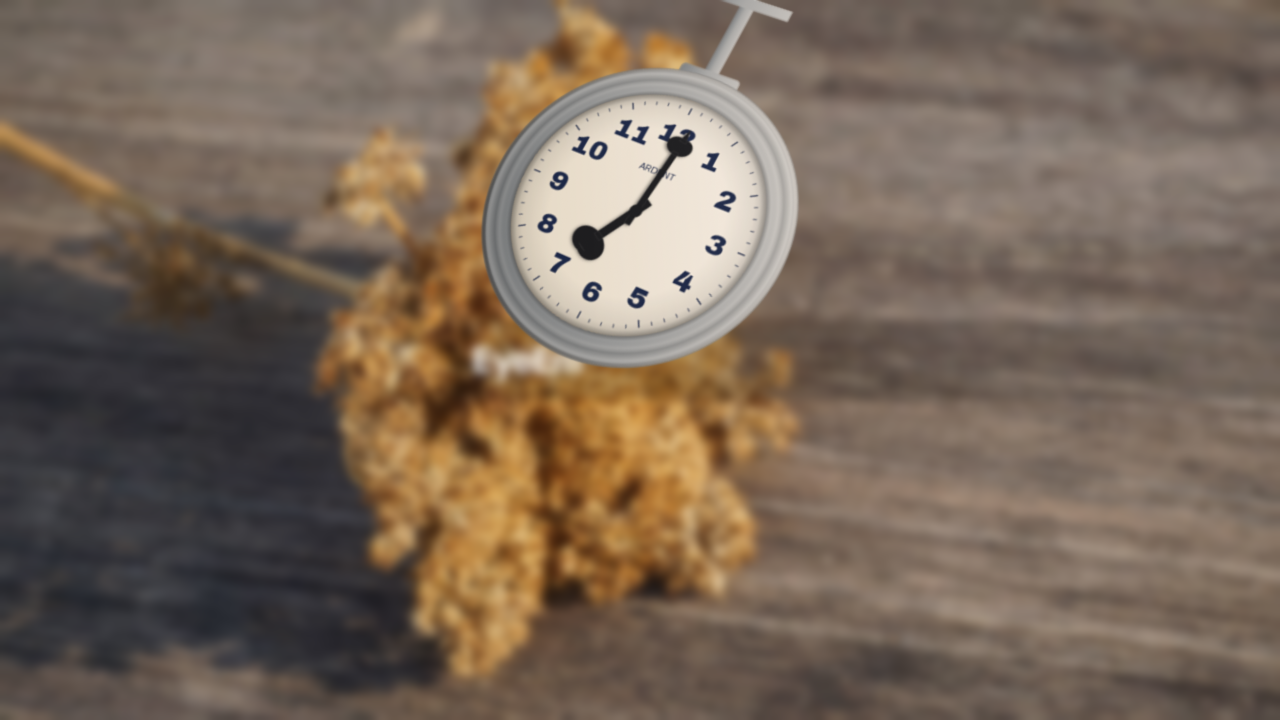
7:01
